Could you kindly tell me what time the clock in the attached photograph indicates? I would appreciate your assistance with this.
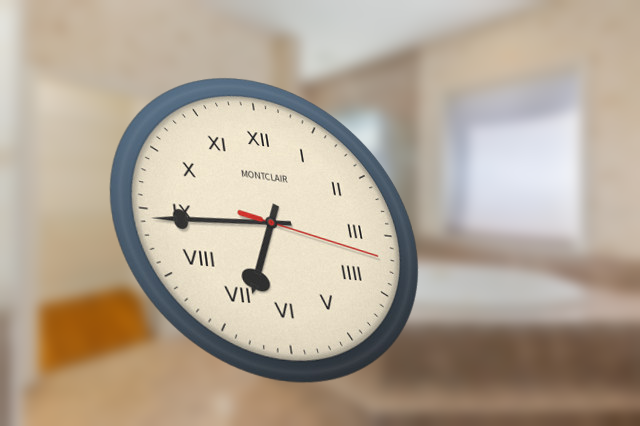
6:44:17
